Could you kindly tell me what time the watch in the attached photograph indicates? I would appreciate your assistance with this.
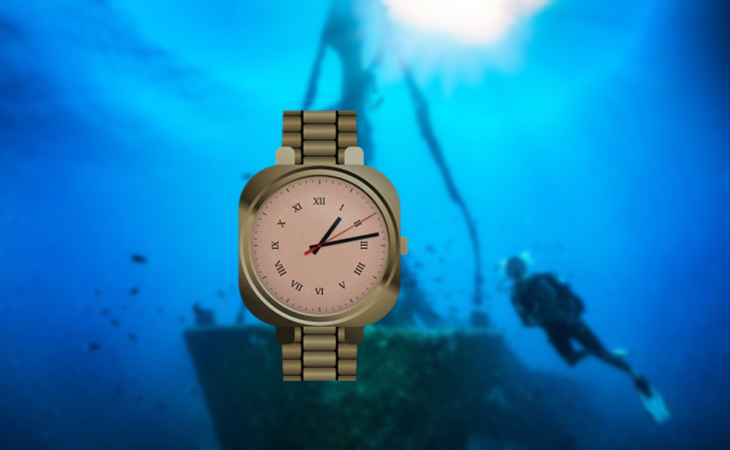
1:13:10
